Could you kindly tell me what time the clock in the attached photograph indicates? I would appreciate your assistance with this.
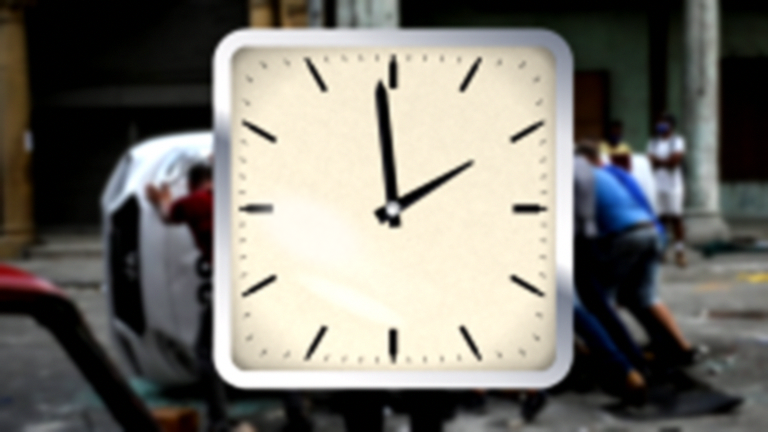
1:59
